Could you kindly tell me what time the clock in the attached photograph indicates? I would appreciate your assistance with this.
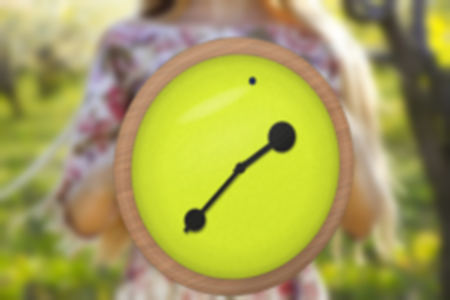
1:36
